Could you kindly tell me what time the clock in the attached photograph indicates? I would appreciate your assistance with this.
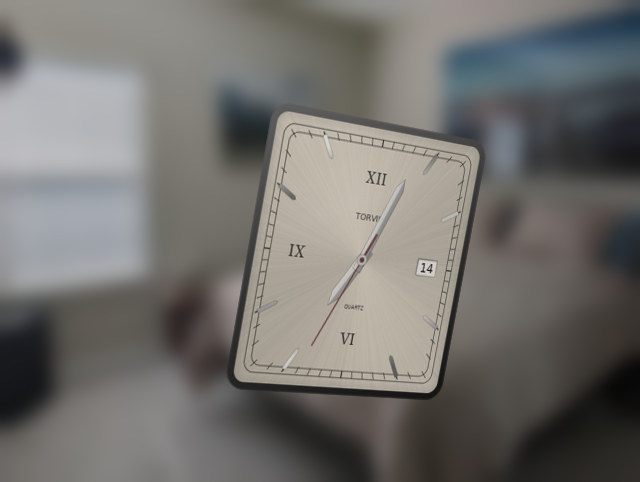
7:03:34
